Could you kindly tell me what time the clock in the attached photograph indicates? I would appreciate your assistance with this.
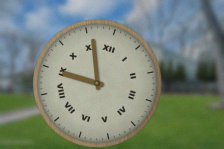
8:56
